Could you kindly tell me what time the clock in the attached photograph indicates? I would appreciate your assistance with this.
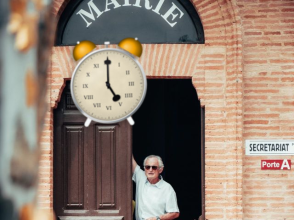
5:00
